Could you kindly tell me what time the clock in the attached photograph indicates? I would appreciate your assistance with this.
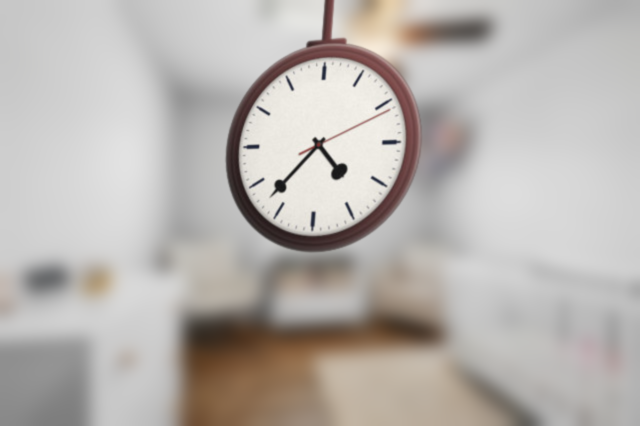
4:37:11
